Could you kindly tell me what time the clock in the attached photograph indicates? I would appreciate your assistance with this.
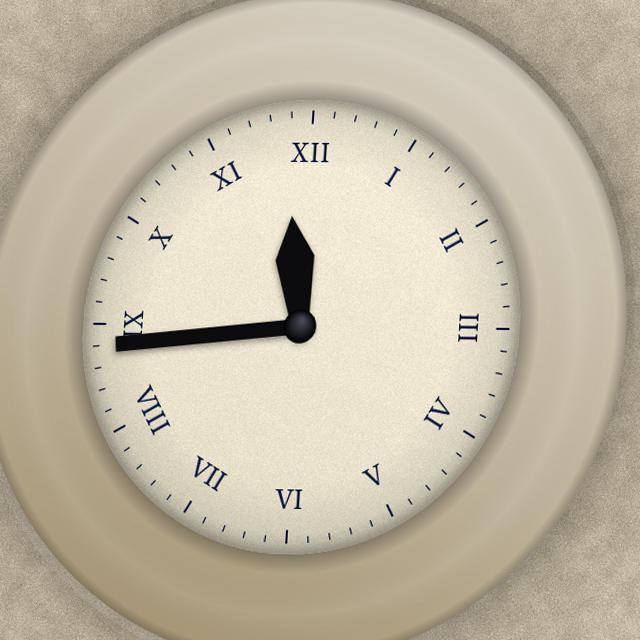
11:44
